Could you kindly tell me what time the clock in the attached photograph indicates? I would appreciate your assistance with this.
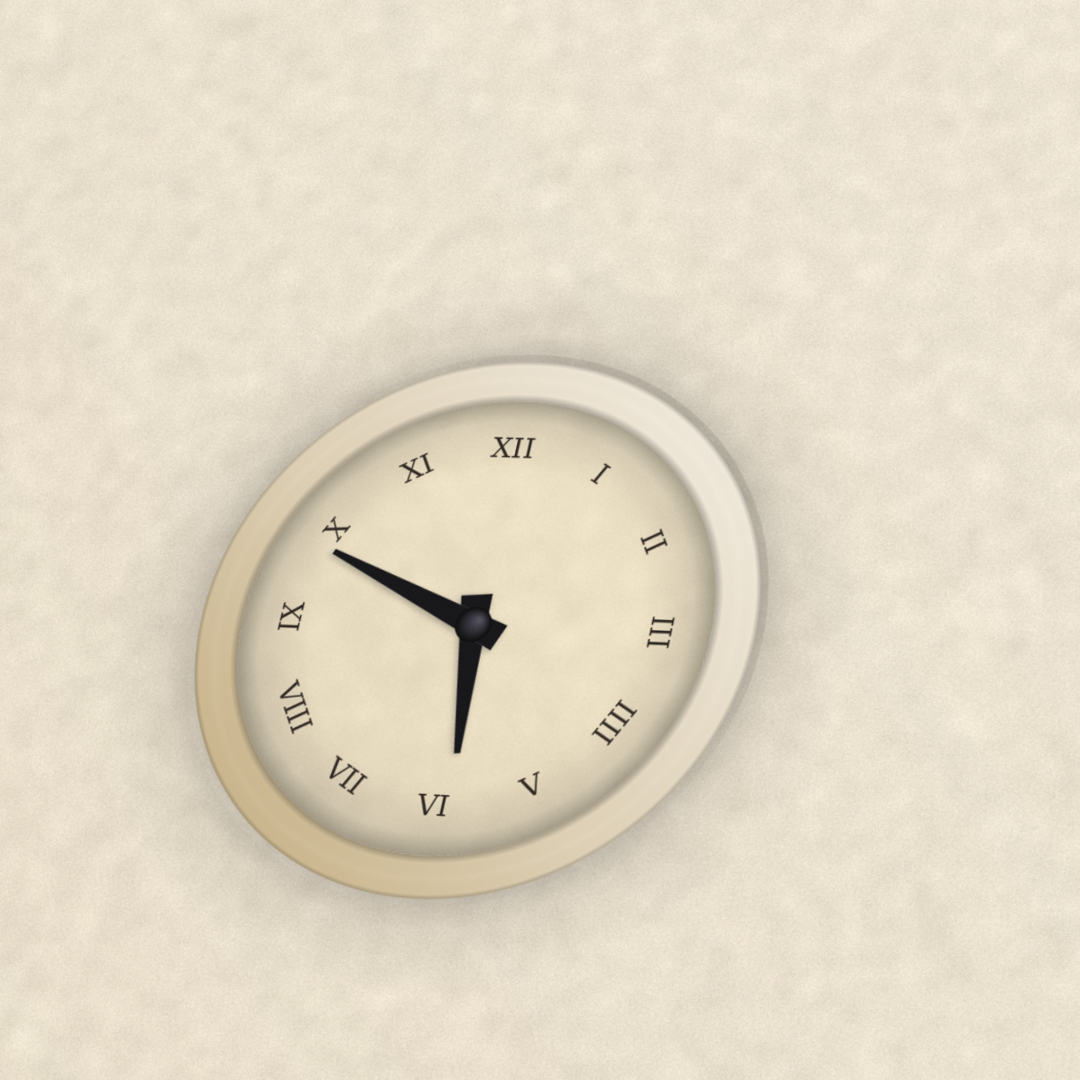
5:49
